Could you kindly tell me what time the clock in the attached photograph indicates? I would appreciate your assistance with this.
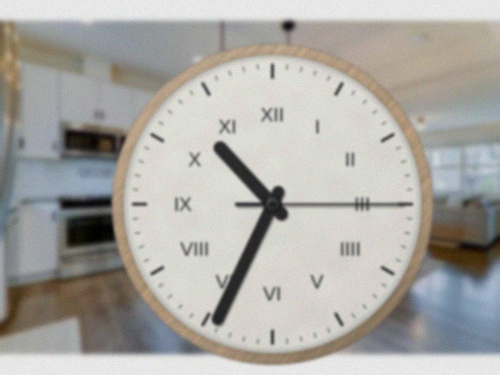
10:34:15
